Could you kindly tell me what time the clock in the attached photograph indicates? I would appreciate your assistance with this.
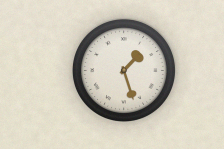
1:27
